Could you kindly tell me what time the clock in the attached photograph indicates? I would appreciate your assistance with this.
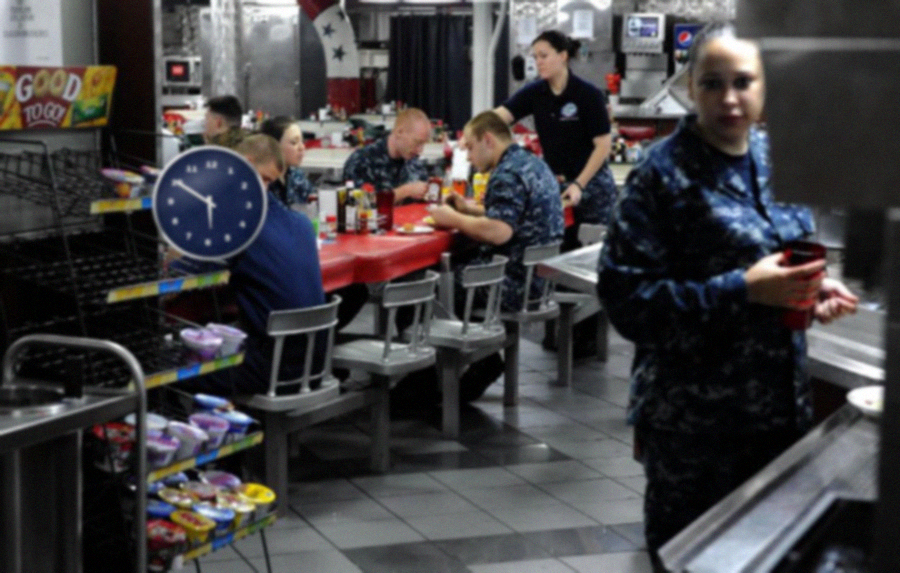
5:50
